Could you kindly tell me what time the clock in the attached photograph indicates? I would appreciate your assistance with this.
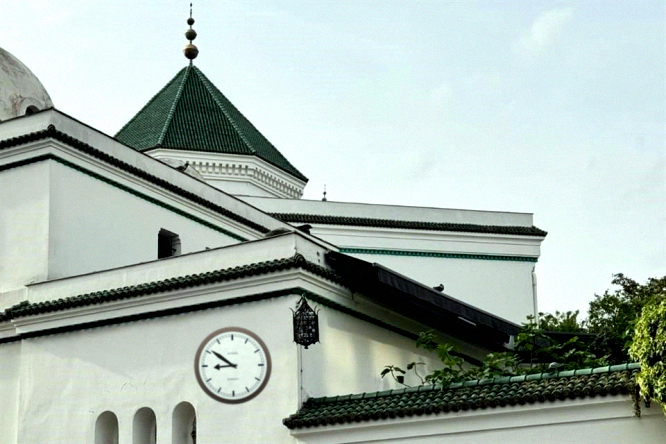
8:51
